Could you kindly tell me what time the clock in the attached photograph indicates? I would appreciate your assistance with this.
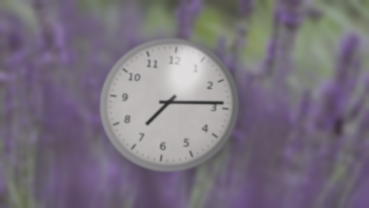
7:14
